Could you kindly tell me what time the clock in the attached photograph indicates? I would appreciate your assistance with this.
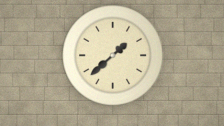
1:38
